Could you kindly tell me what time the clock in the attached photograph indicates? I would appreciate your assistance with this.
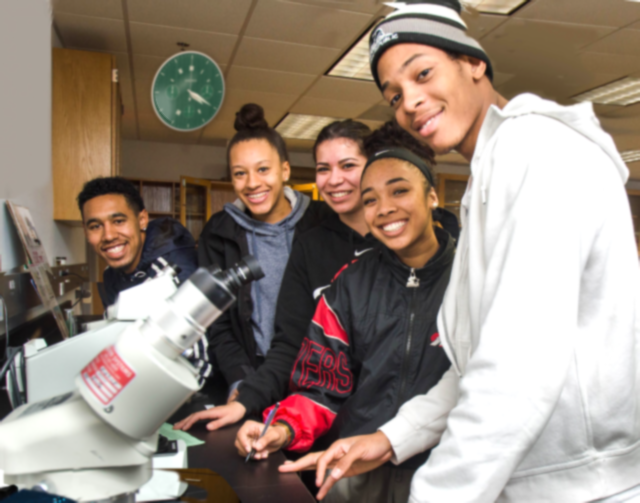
4:20
